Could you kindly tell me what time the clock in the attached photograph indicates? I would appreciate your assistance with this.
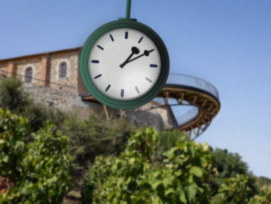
1:10
